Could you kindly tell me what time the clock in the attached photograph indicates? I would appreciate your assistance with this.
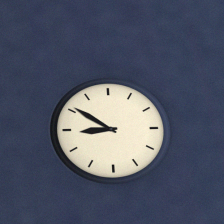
8:51
